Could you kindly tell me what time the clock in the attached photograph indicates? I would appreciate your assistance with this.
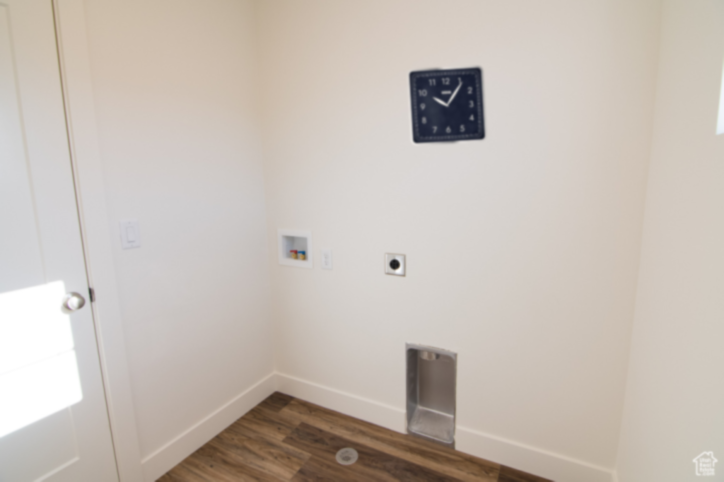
10:06
